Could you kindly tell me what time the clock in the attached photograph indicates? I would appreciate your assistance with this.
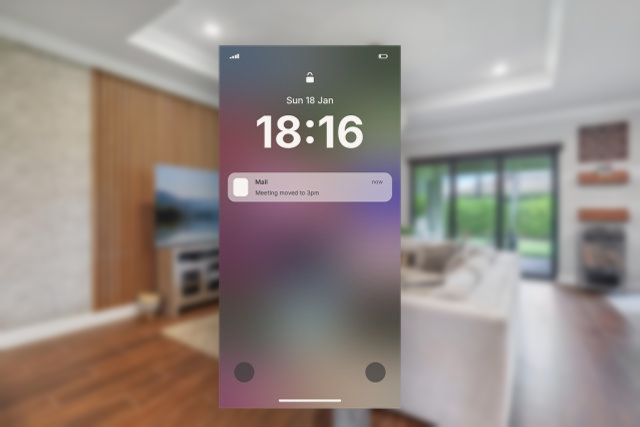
18:16
